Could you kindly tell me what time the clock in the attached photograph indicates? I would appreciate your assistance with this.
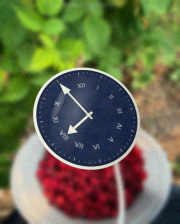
7:55
